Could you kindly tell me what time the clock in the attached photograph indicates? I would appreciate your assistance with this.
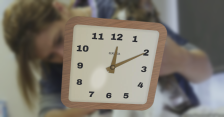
12:10
